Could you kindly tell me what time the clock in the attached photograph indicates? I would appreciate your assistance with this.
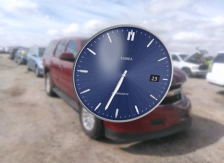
6:33
